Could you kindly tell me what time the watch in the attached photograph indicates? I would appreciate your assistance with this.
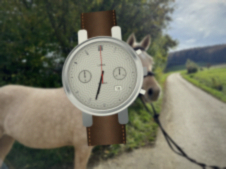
6:33
